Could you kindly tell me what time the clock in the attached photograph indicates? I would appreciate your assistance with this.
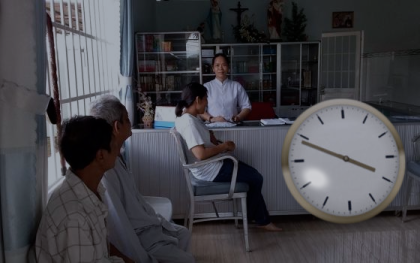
3:49
